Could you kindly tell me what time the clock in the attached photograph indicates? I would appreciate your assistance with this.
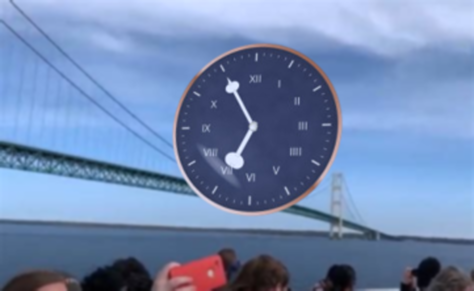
6:55
